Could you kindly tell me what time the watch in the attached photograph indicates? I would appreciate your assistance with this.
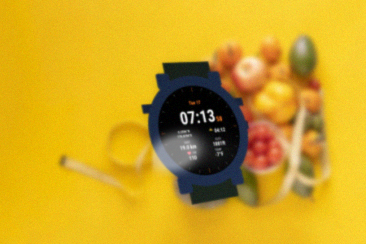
7:13
